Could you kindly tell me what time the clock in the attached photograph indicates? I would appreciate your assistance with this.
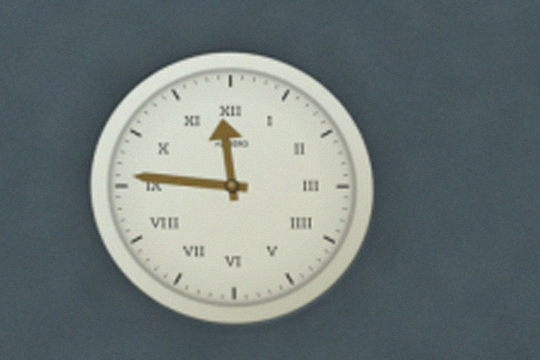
11:46
